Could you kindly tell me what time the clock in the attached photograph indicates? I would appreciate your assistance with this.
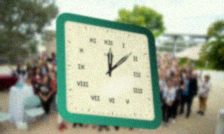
12:08
